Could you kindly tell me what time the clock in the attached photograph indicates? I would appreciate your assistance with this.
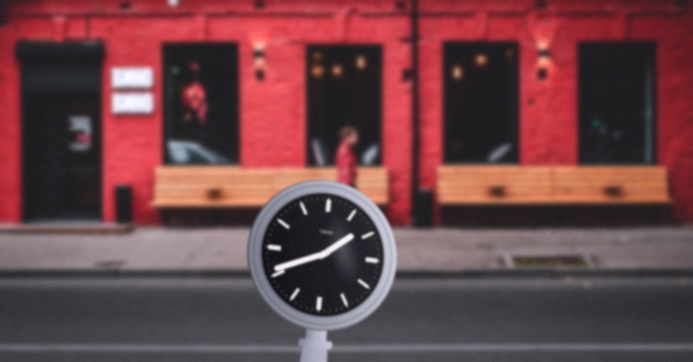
1:41
